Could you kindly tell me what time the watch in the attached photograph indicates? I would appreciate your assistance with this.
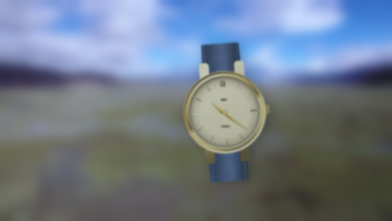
10:22
